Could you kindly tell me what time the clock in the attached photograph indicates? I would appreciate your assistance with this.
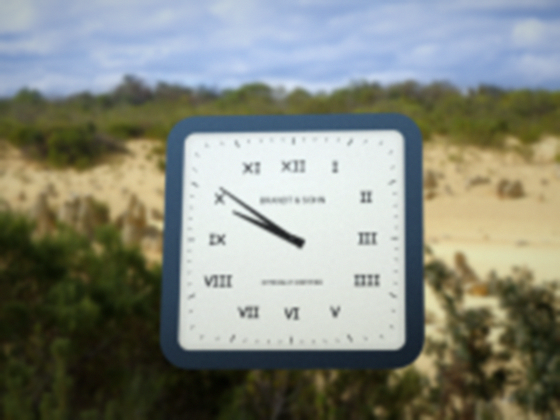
9:51
